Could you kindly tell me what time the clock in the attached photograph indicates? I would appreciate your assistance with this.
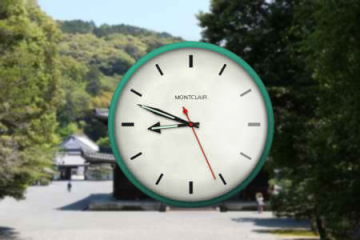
8:48:26
